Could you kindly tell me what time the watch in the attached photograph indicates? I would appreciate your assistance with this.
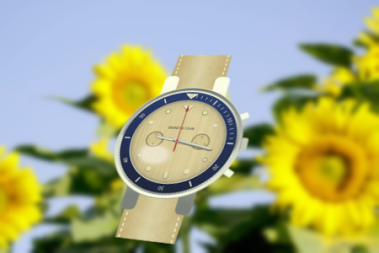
9:17
